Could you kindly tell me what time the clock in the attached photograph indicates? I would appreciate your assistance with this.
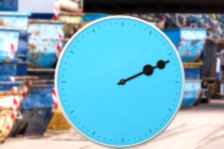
2:11
